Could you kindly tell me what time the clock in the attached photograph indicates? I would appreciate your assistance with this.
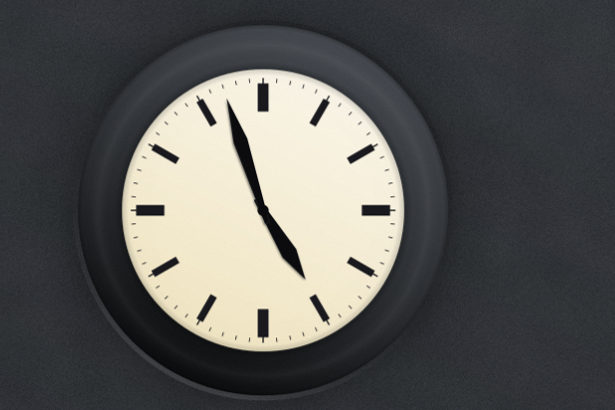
4:57
